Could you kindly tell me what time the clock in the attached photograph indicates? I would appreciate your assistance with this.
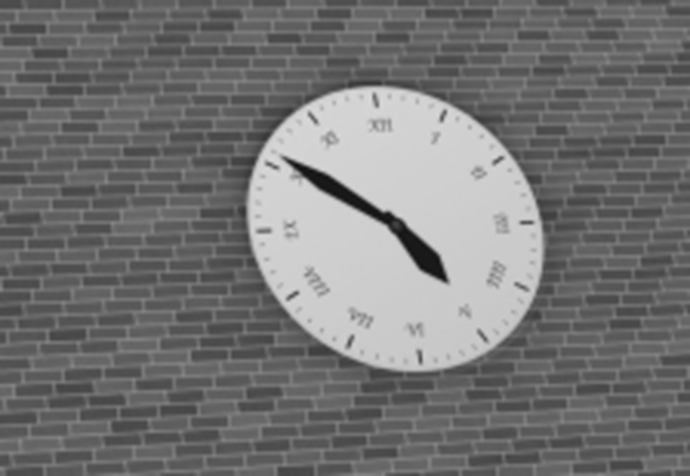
4:51
